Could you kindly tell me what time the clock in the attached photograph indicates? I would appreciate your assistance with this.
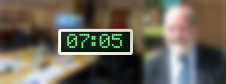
7:05
